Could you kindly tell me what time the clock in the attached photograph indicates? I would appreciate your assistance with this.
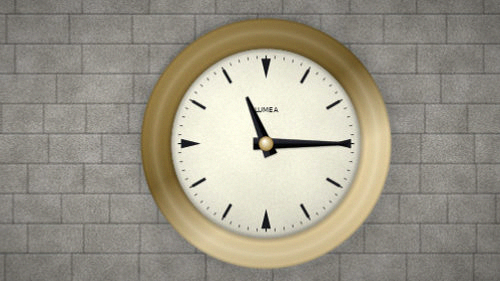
11:15
